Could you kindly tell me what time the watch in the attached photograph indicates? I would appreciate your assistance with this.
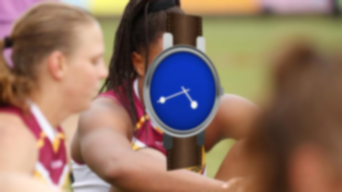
4:42
